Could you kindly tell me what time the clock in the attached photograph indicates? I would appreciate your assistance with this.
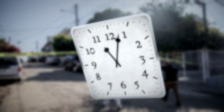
11:03
